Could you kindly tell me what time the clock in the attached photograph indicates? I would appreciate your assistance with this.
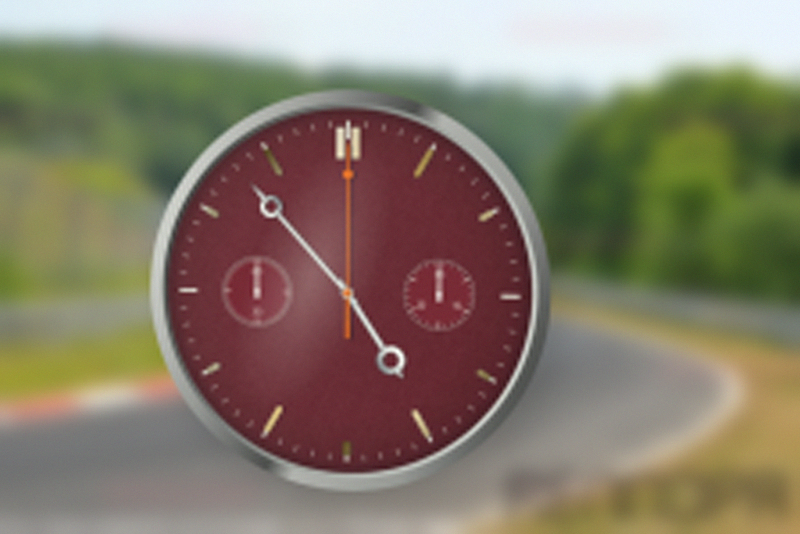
4:53
